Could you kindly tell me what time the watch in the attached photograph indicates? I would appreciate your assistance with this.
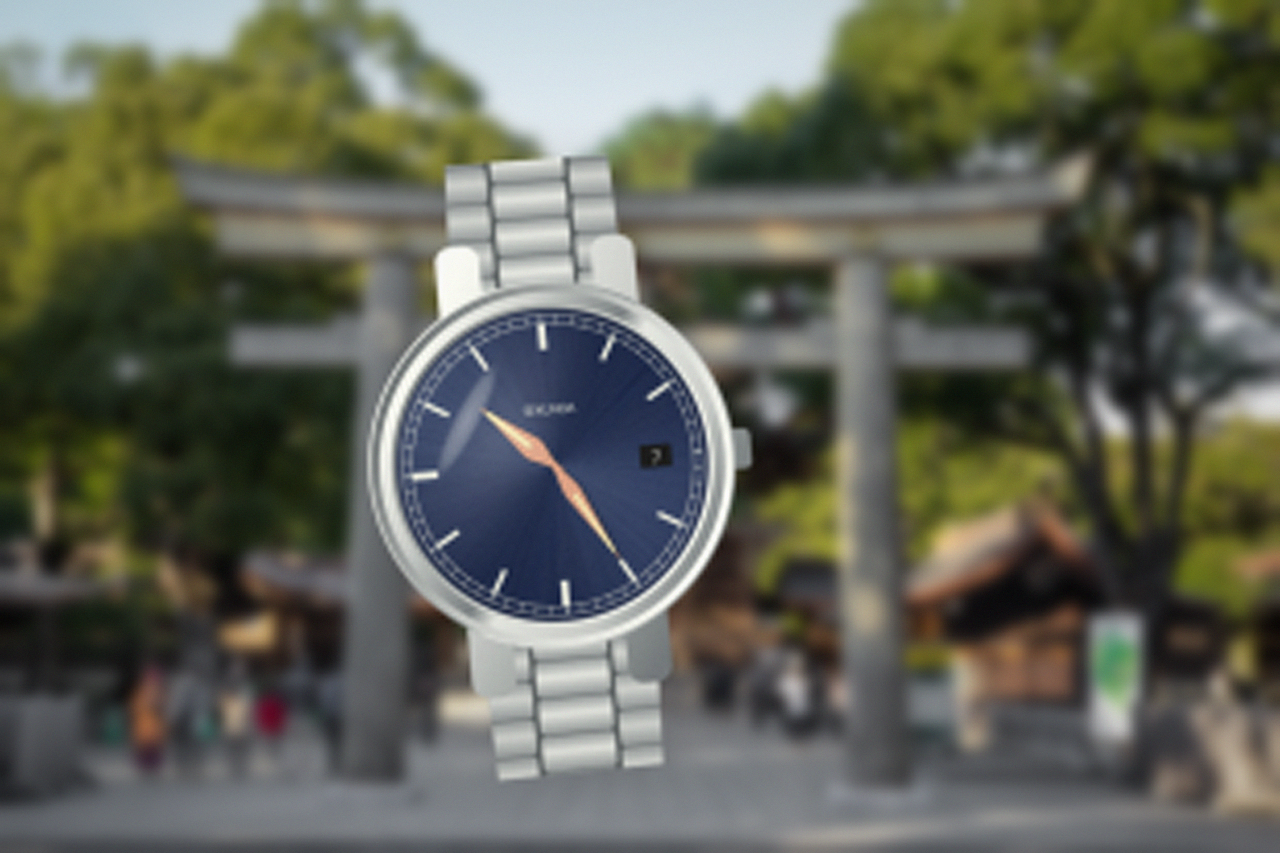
10:25
